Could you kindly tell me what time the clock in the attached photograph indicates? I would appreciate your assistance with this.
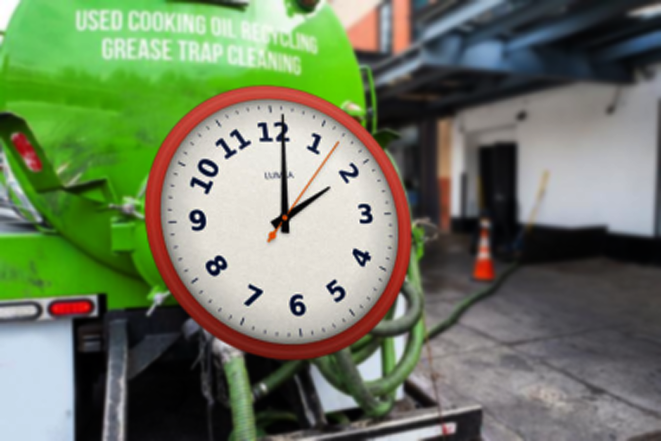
2:01:07
